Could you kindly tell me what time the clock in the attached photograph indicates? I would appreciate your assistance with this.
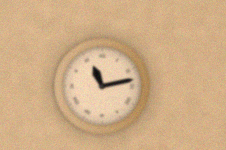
11:13
